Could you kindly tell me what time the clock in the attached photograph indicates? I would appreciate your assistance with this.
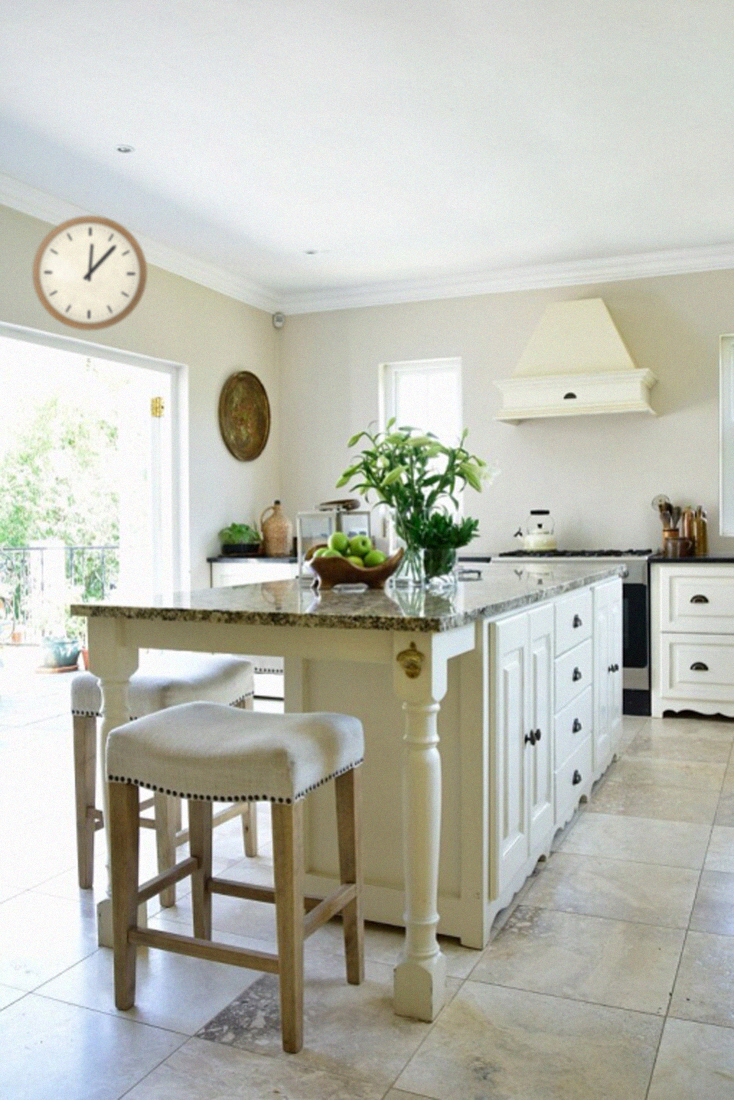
12:07
